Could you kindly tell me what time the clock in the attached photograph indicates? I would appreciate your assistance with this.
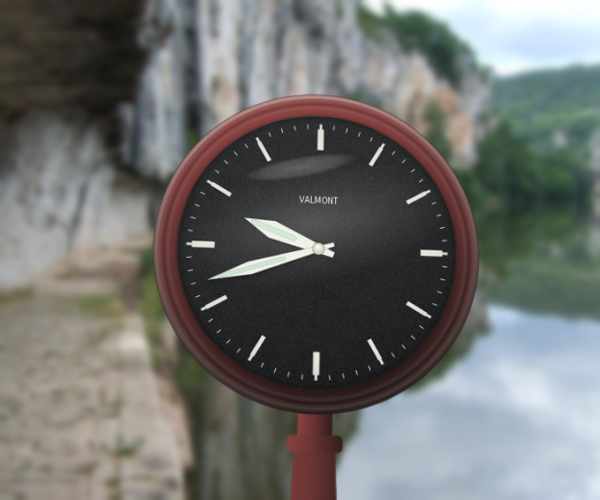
9:42
